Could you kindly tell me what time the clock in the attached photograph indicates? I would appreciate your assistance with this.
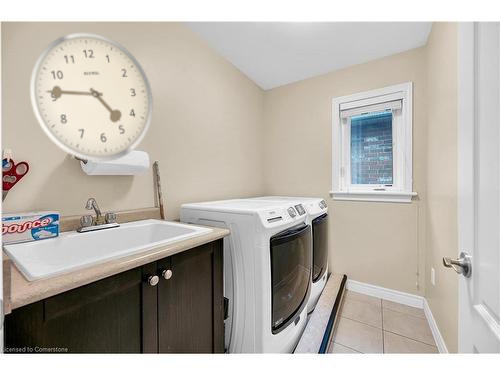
4:46
